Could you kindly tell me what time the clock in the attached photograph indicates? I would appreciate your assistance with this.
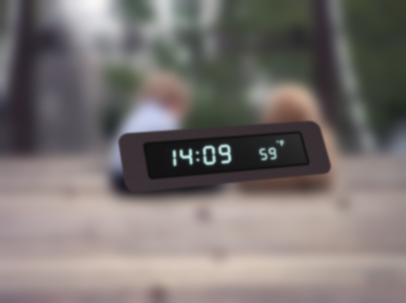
14:09
